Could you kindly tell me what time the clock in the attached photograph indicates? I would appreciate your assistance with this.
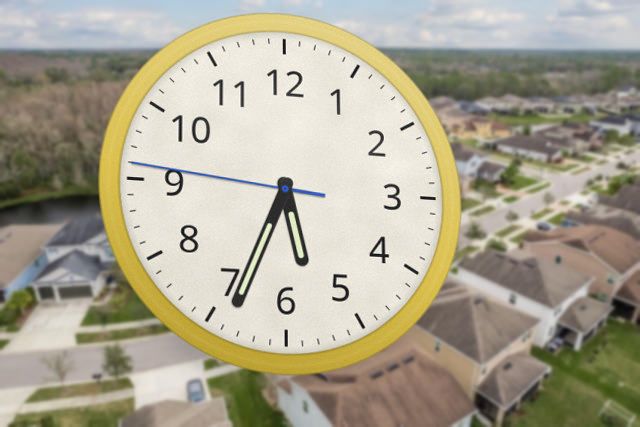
5:33:46
